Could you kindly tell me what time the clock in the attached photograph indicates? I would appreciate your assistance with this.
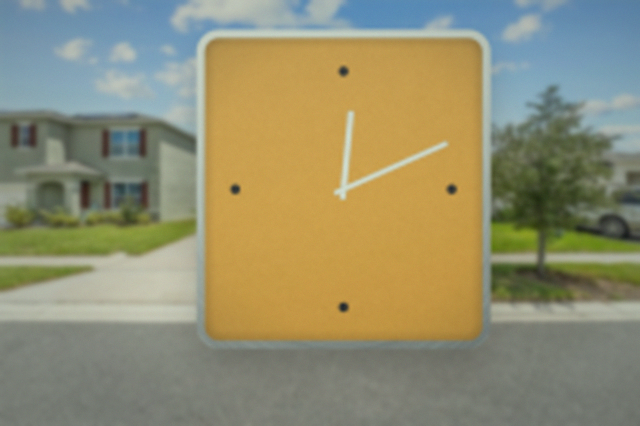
12:11
